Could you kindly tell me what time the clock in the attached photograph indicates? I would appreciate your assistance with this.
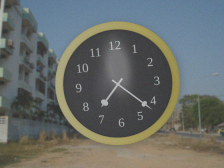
7:22
